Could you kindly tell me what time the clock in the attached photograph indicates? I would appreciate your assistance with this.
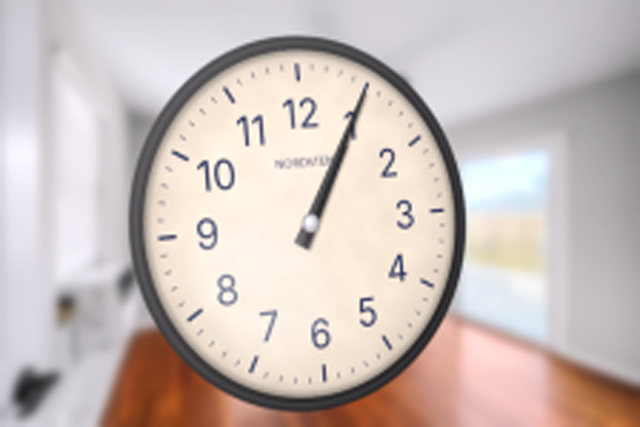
1:05
